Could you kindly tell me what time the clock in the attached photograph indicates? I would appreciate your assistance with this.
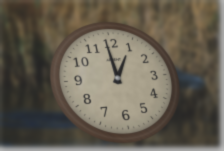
12:59
